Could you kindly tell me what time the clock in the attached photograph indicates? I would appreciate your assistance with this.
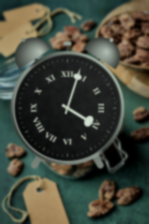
4:03
